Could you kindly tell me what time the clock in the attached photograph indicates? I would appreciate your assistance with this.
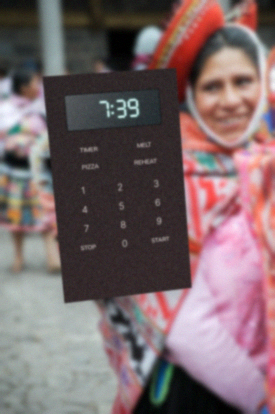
7:39
